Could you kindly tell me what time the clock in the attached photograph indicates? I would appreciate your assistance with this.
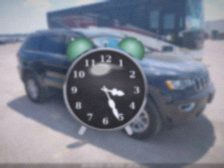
3:26
